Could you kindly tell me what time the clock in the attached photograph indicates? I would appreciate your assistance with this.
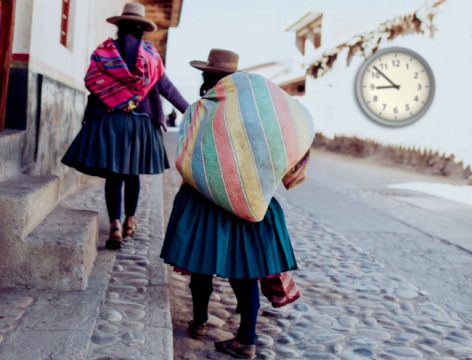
8:52
